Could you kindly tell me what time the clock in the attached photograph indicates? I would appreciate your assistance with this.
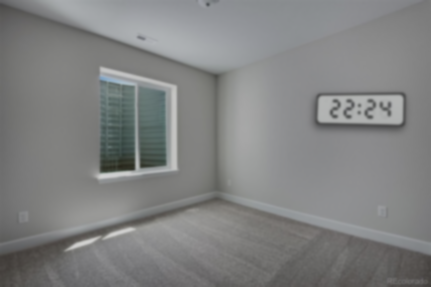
22:24
